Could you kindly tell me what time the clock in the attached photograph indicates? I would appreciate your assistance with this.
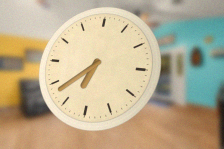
6:38
